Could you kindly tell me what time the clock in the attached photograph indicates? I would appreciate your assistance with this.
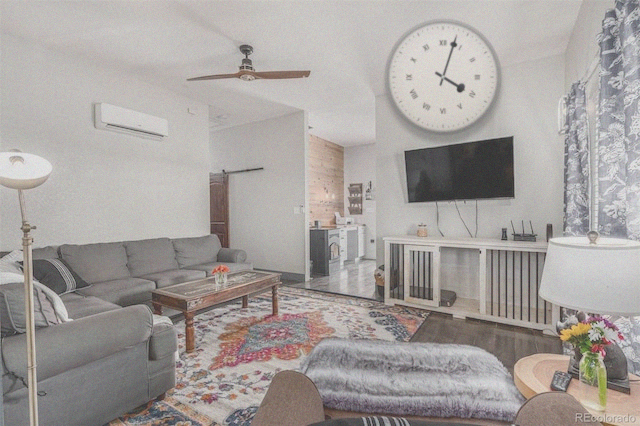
4:03
